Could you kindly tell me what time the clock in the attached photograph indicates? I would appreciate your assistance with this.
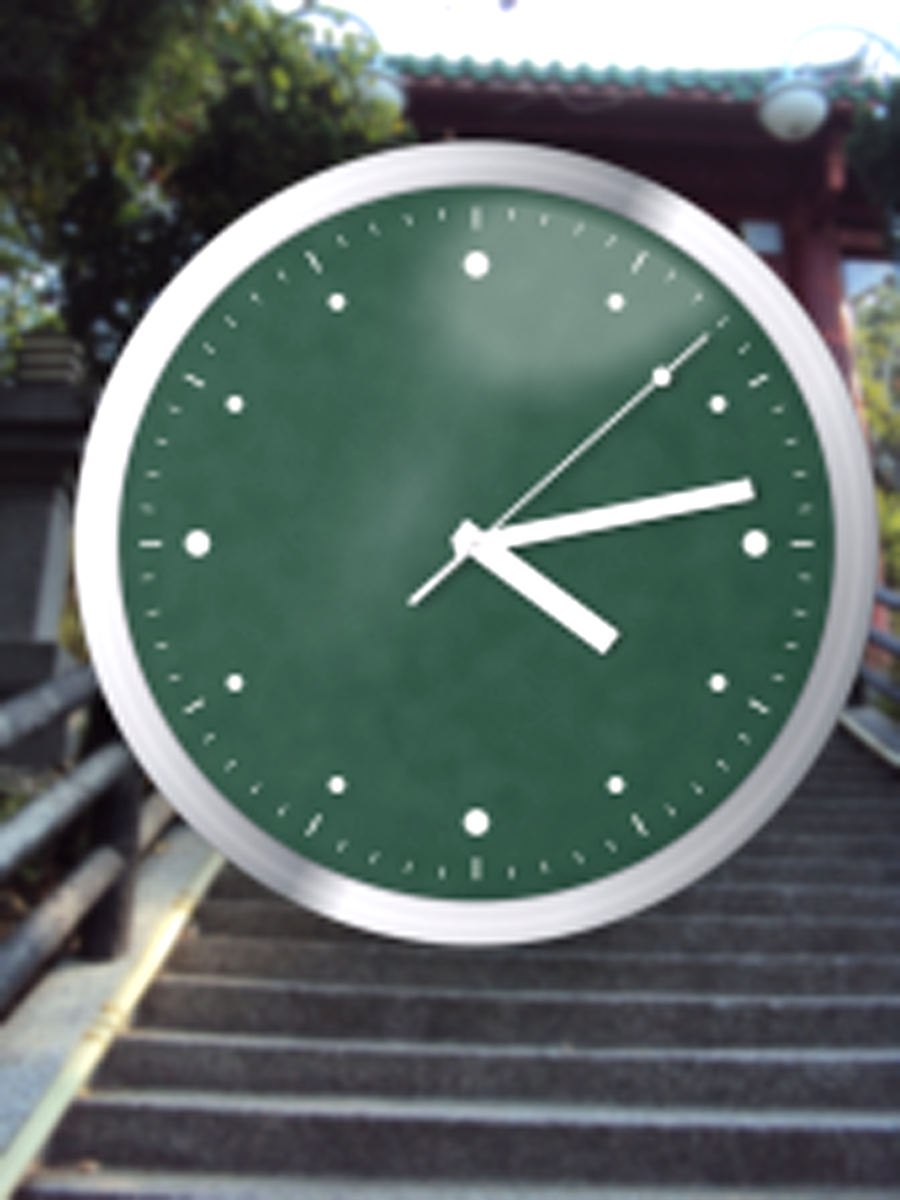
4:13:08
